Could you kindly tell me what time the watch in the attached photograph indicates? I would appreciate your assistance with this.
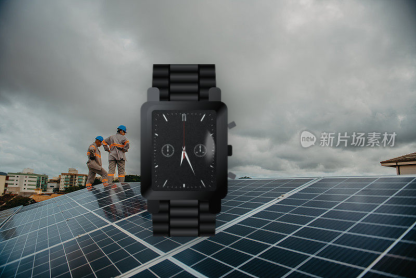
6:26
